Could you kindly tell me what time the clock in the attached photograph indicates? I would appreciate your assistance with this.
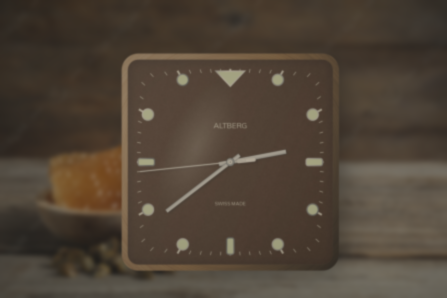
2:38:44
